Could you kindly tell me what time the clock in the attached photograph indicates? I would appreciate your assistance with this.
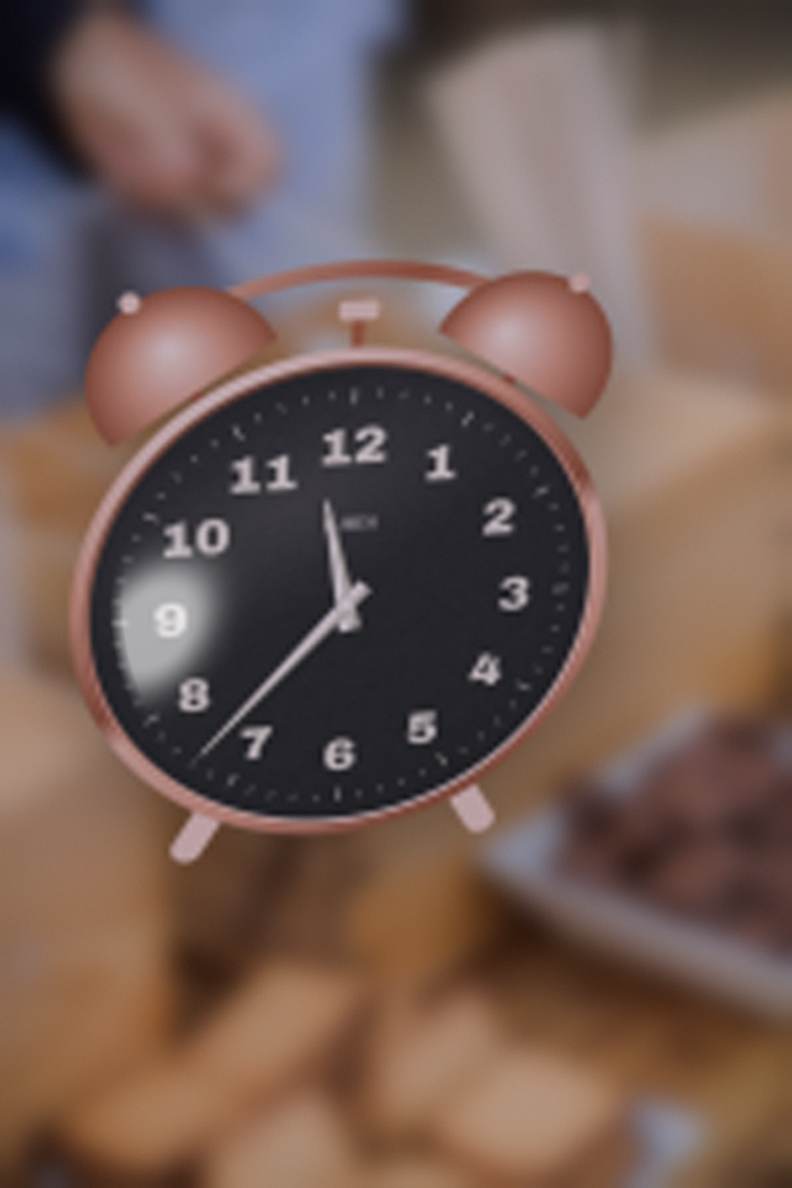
11:37
